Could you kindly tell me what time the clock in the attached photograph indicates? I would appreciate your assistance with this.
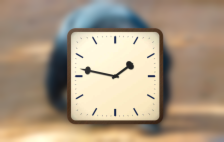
1:47
